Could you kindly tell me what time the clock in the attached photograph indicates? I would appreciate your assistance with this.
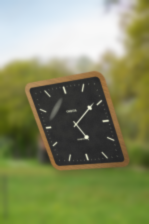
5:09
